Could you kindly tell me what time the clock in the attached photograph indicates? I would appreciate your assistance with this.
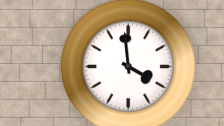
3:59
